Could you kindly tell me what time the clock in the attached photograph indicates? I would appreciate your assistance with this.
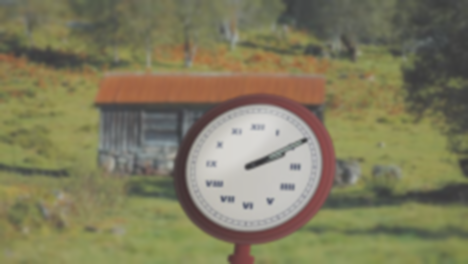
2:10
